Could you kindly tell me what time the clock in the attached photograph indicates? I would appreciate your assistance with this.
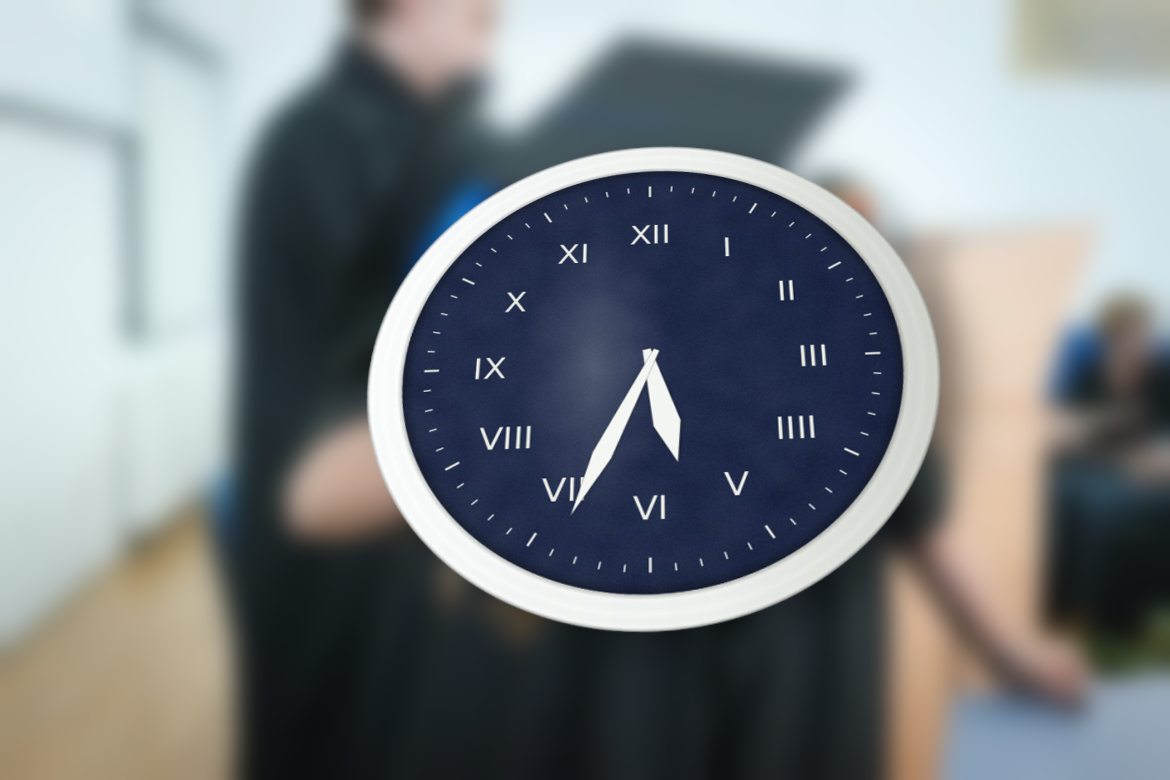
5:34
